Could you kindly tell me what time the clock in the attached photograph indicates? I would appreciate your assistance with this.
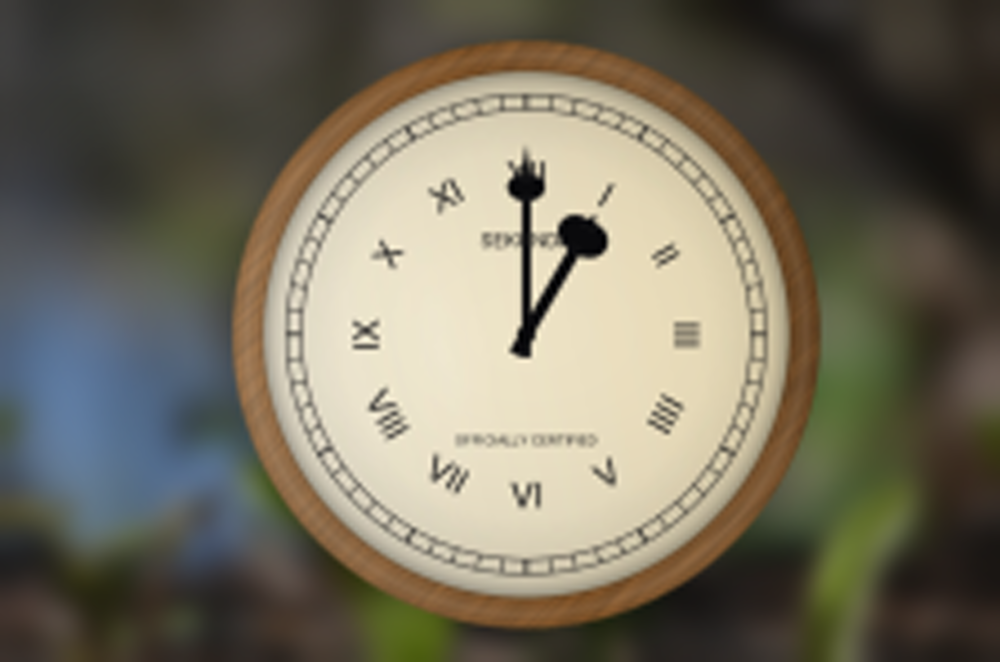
1:00
